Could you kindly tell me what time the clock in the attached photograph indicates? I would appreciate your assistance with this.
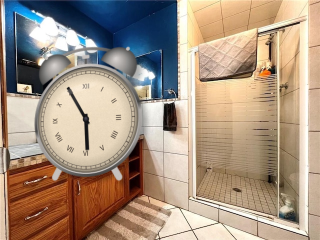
5:55
